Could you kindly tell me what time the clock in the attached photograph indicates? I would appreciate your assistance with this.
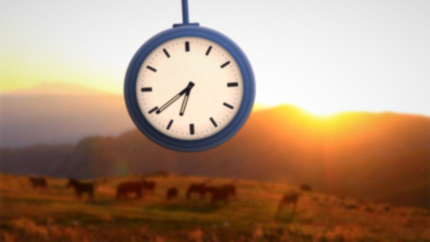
6:39
